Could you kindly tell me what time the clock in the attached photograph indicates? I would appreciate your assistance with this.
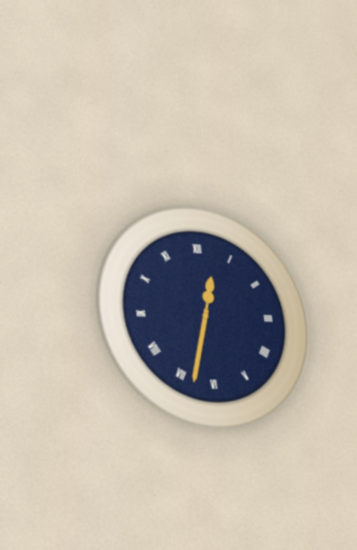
12:33
